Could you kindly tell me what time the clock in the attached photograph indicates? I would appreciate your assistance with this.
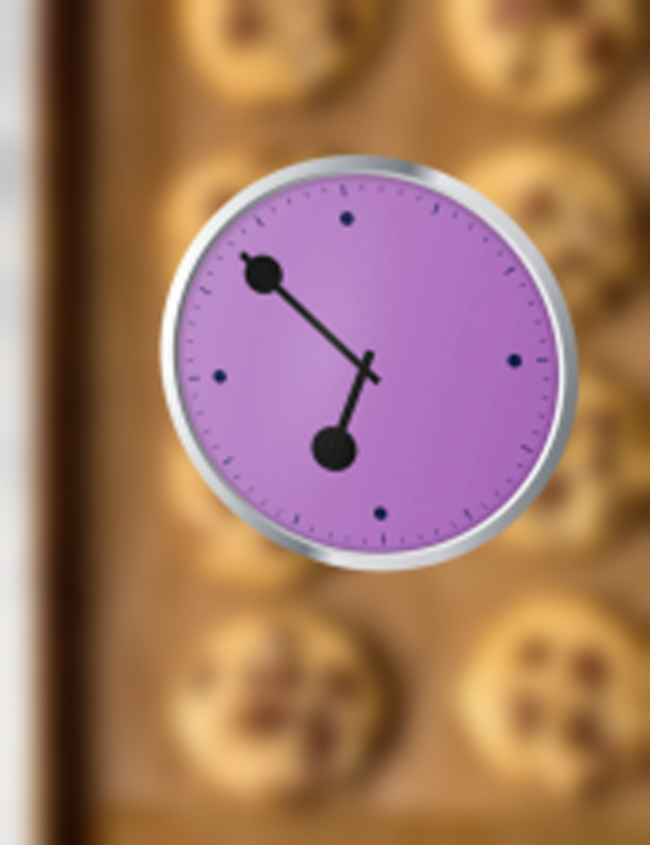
6:53
